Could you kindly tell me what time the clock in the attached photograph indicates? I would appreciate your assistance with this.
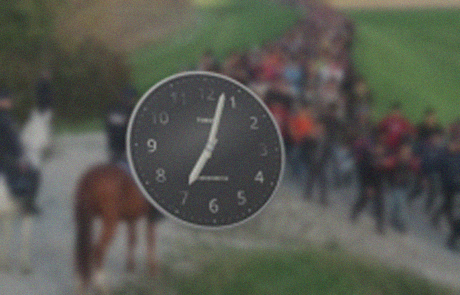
7:03
